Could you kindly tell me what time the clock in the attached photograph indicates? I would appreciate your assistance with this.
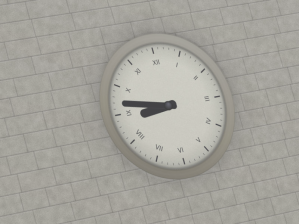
8:47
